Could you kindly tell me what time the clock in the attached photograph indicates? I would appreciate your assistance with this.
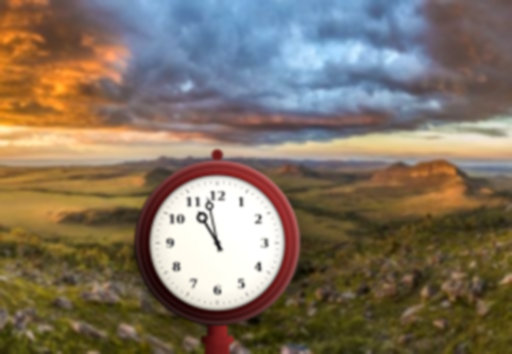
10:58
